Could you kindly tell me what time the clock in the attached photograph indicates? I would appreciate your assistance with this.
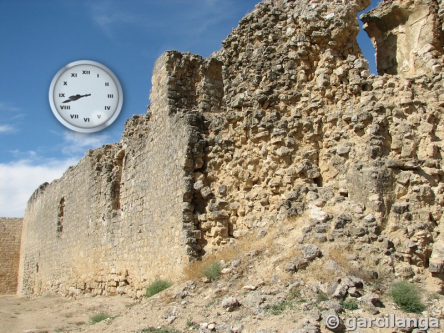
8:42
